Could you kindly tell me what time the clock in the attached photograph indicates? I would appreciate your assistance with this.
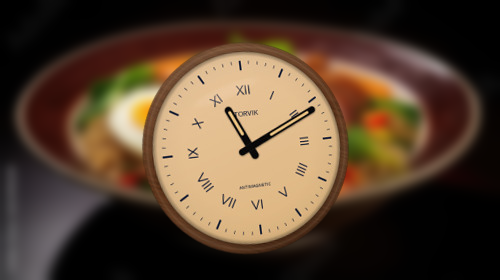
11:11
